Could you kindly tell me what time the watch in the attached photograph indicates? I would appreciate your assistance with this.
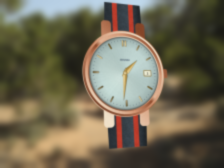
1:31
